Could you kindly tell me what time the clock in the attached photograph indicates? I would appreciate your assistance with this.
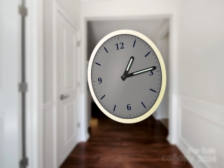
1:14
